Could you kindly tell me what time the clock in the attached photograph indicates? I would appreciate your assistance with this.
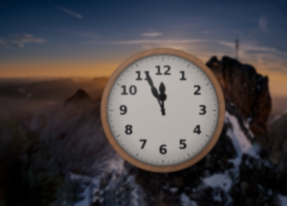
11:56
